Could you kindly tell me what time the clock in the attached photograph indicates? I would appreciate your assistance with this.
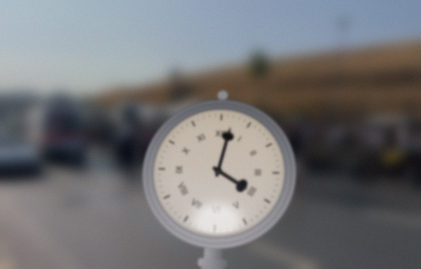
4:02
